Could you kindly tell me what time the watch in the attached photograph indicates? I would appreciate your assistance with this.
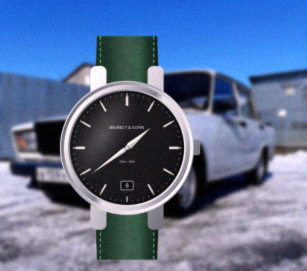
1:39
